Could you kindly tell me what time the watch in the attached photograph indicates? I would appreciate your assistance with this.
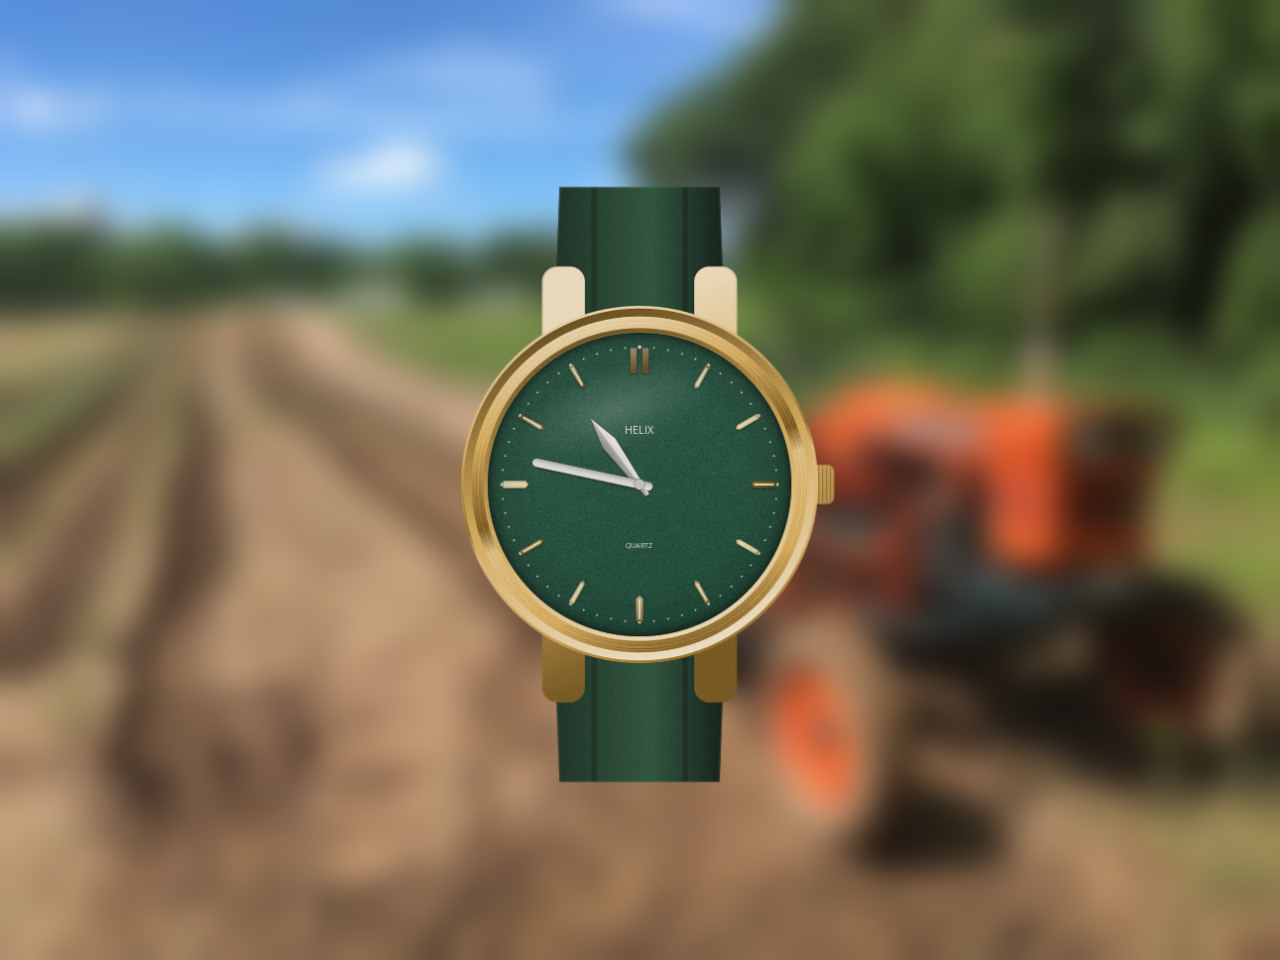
10:47
